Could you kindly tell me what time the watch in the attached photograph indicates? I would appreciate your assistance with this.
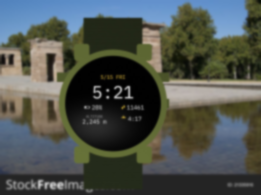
5:21
